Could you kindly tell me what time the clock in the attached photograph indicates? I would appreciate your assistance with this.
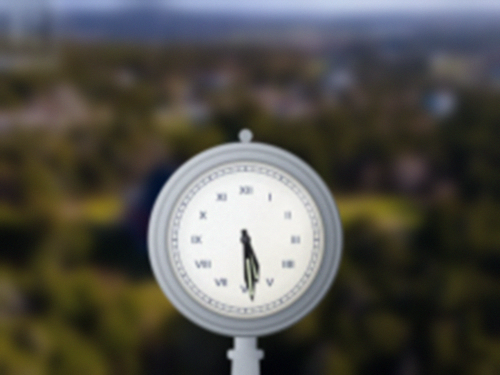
5:29
